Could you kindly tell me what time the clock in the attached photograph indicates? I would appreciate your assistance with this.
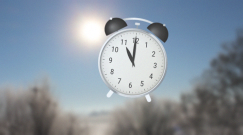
11:00
